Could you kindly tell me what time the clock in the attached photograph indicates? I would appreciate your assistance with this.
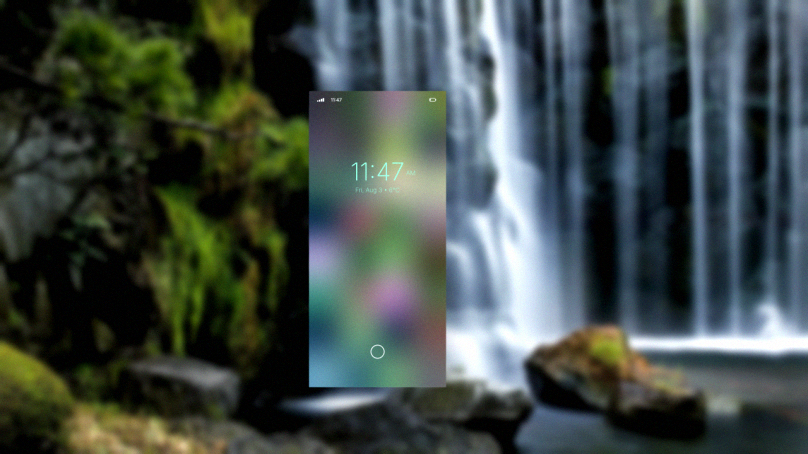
11:47
